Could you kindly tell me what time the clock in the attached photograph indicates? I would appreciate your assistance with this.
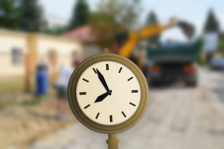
7:56
